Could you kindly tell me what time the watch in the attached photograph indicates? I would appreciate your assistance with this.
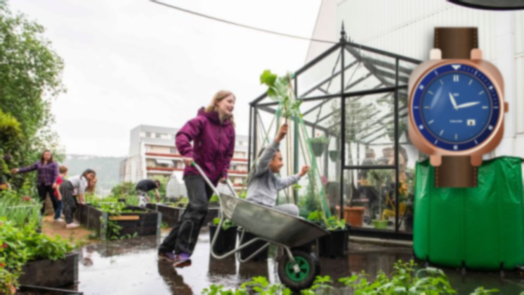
11:13
